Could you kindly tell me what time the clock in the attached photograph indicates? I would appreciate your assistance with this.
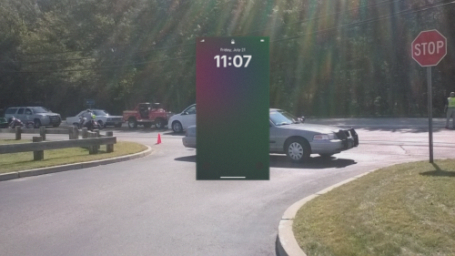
11:07
